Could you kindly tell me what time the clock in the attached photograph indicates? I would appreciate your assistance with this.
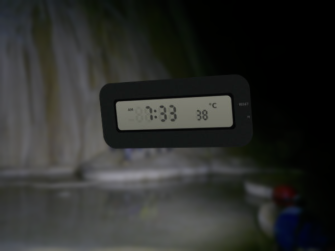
7:33
